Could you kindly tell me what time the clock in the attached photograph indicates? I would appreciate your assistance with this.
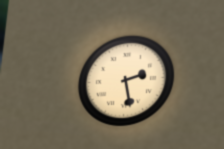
2:28
